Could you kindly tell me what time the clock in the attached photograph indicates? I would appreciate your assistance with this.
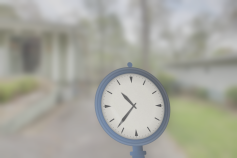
10:37
